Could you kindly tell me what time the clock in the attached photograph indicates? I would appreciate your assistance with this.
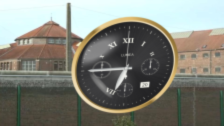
6:45
